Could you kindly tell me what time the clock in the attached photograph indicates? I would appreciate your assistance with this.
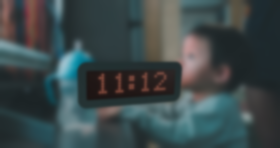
11:12
